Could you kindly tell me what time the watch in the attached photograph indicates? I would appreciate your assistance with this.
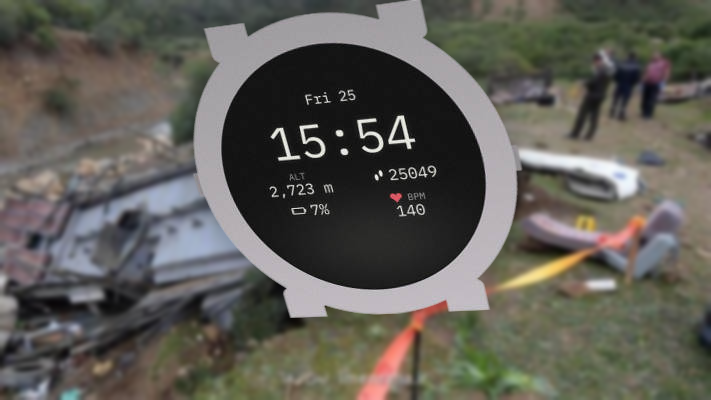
15:54
